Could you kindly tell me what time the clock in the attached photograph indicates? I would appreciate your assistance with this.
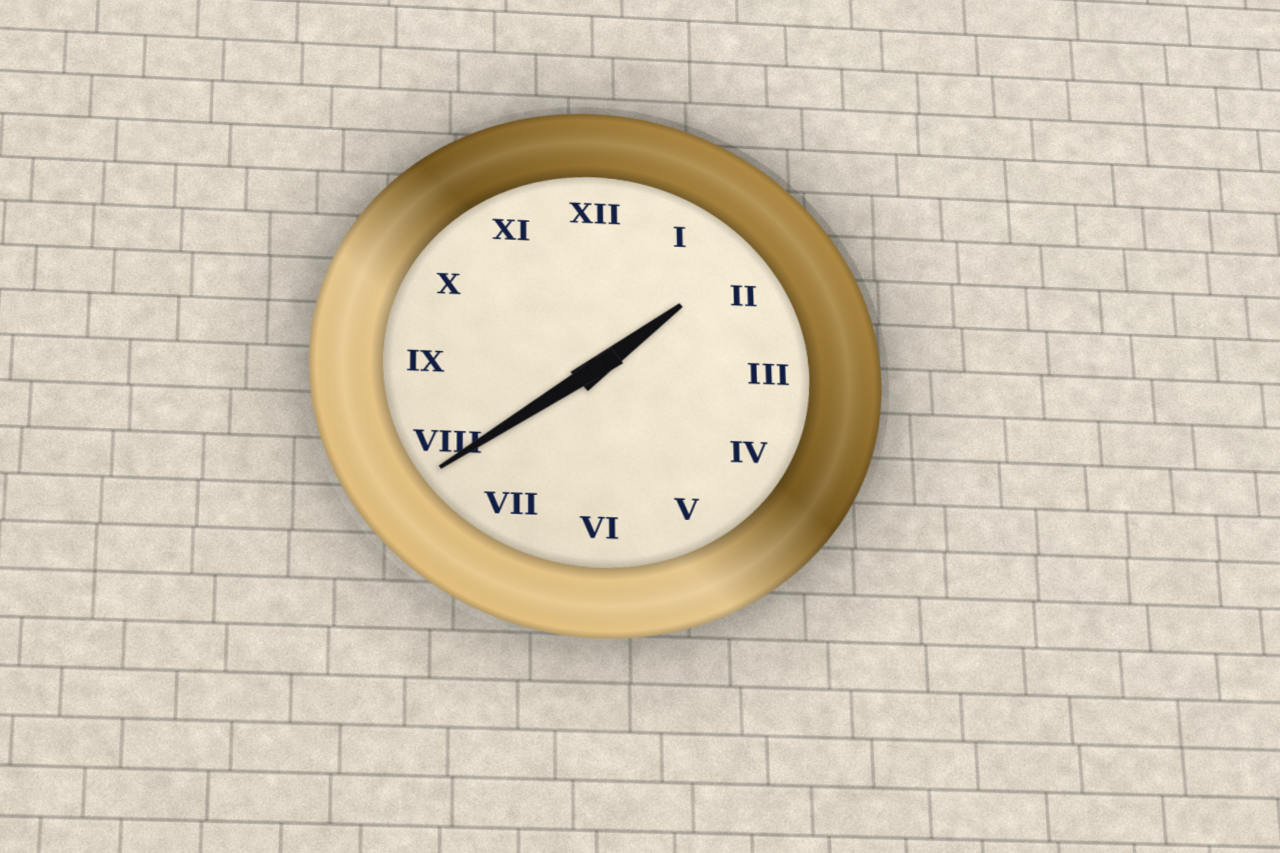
1:39
